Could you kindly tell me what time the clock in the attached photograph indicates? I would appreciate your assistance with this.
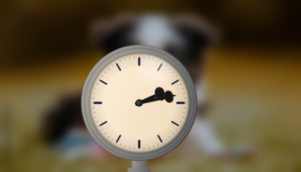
2:13
